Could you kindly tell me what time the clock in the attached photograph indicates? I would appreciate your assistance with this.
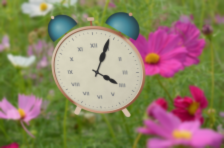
4:04
